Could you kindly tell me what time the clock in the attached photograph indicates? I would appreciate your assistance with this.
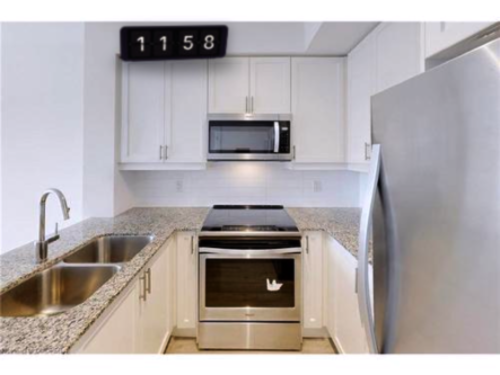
11:58
